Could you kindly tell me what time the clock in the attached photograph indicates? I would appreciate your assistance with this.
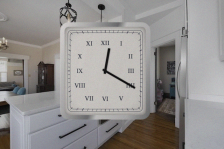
12:20
